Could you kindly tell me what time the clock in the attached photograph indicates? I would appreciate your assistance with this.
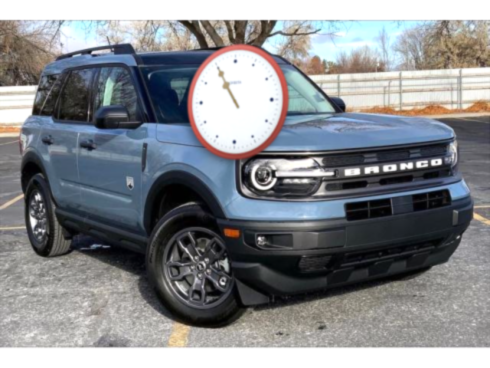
10:55
